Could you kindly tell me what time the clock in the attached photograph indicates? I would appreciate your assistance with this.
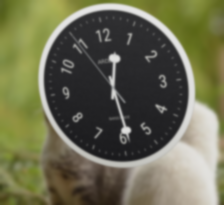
12:28:55
